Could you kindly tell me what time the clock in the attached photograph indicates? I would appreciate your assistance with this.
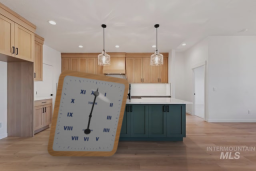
6:01
